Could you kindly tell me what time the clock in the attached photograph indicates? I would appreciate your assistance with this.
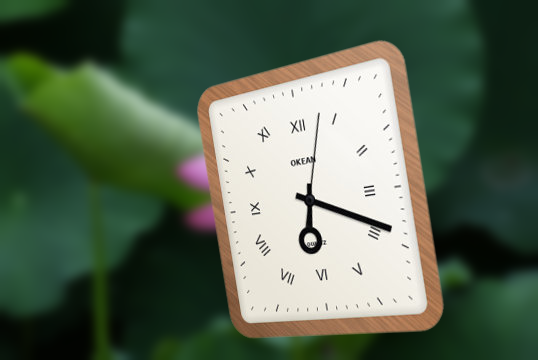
6:19:03
